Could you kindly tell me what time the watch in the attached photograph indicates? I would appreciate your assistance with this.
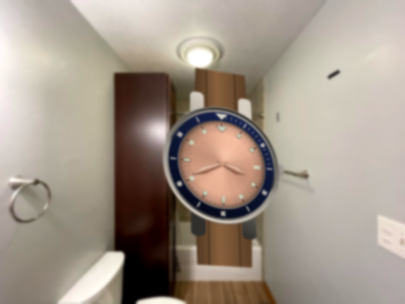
3:41
